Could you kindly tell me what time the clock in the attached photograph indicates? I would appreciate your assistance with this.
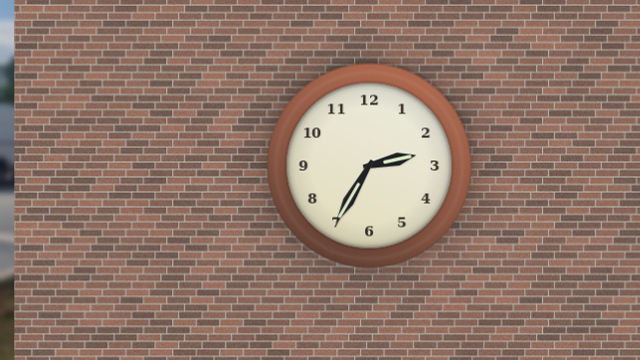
2:35
